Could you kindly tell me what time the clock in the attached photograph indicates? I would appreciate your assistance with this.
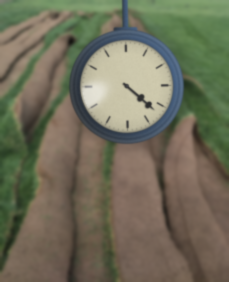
4:22
